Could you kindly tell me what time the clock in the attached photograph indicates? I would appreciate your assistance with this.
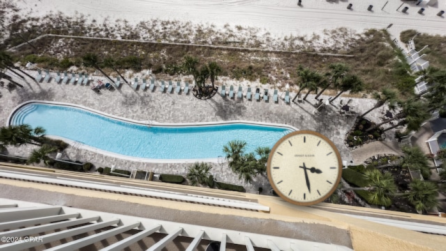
3:28
